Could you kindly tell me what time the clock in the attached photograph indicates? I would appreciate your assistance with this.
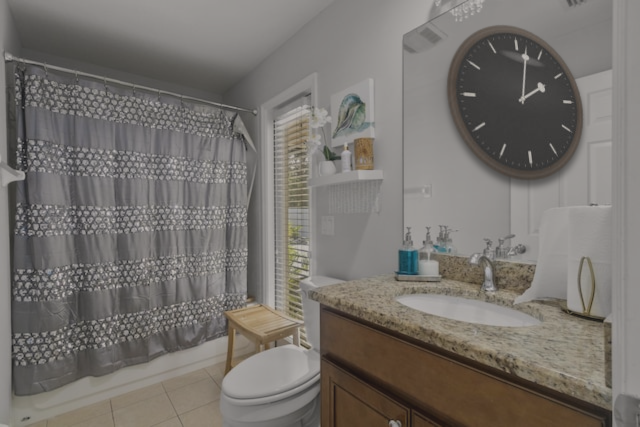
2:02
